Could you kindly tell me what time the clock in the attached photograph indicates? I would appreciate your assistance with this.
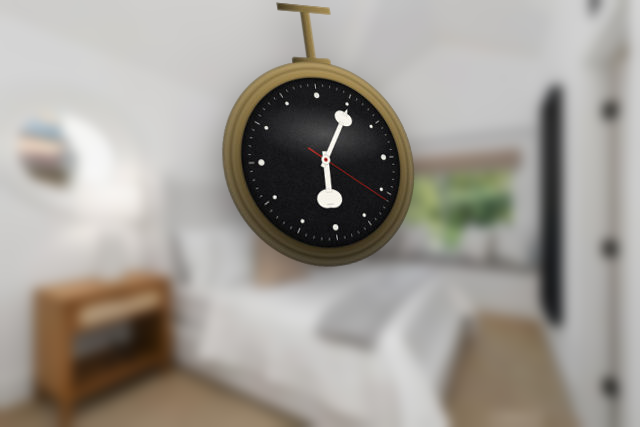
6:05:21
